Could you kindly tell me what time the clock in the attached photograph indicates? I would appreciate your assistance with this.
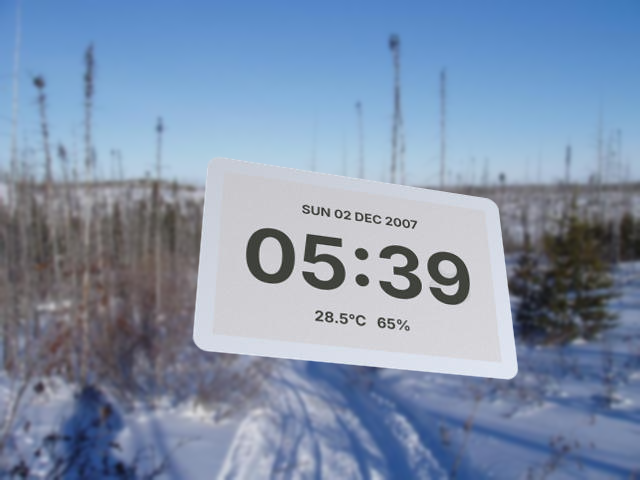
5:39
